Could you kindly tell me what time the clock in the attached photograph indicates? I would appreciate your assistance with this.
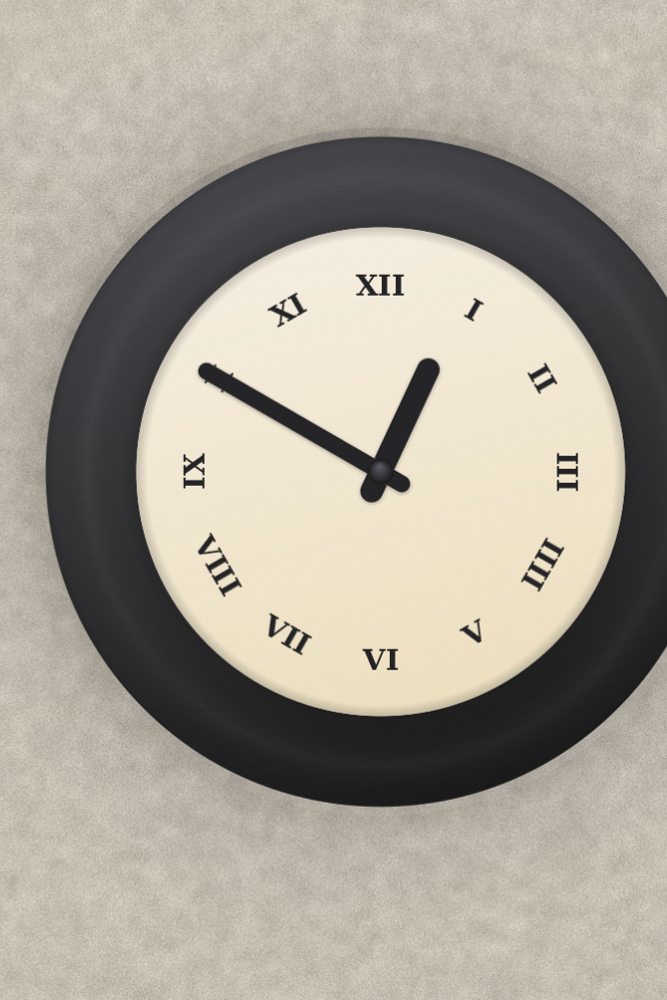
12:50
